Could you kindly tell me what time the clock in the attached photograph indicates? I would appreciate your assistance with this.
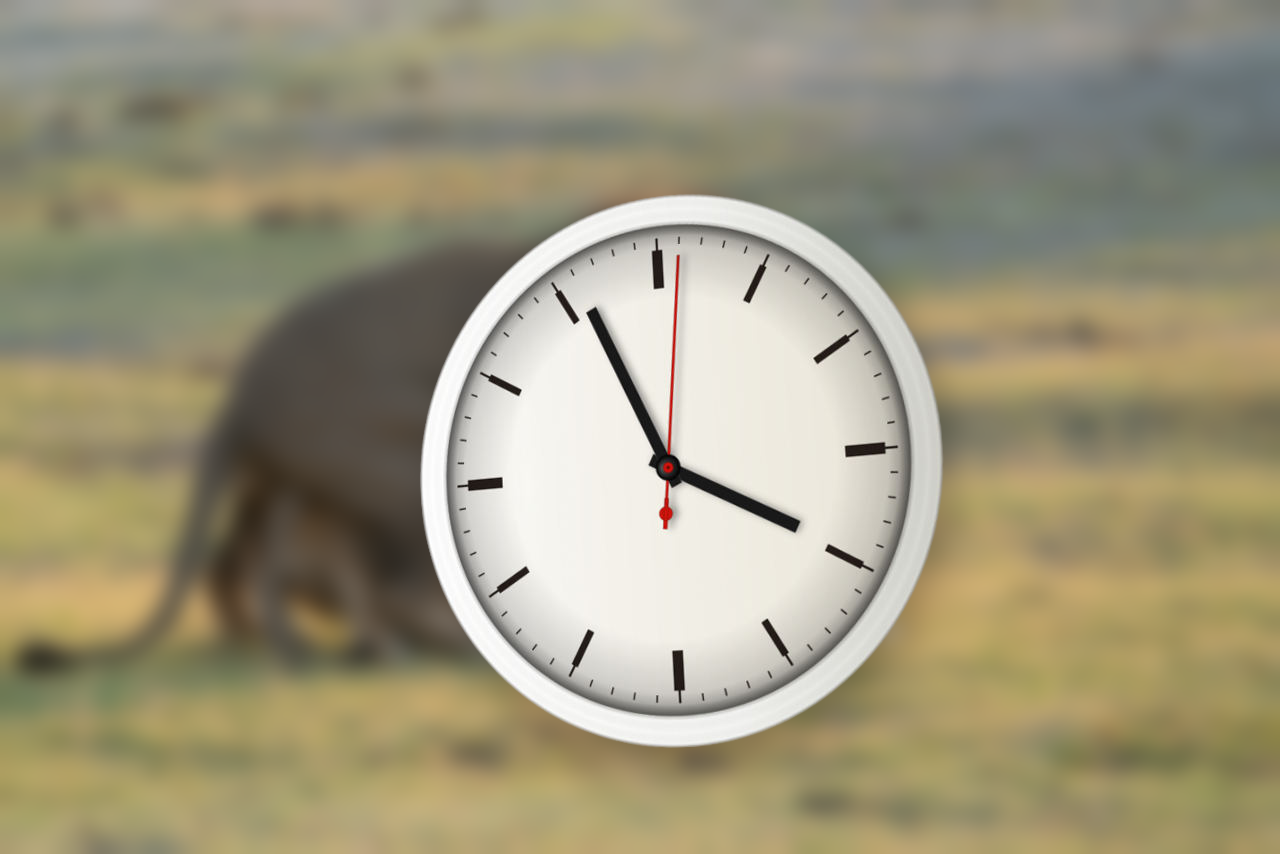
3:56:01
